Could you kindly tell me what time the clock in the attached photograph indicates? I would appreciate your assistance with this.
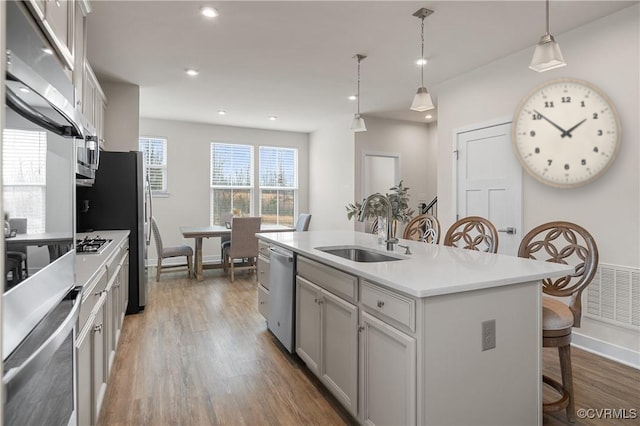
1:51
